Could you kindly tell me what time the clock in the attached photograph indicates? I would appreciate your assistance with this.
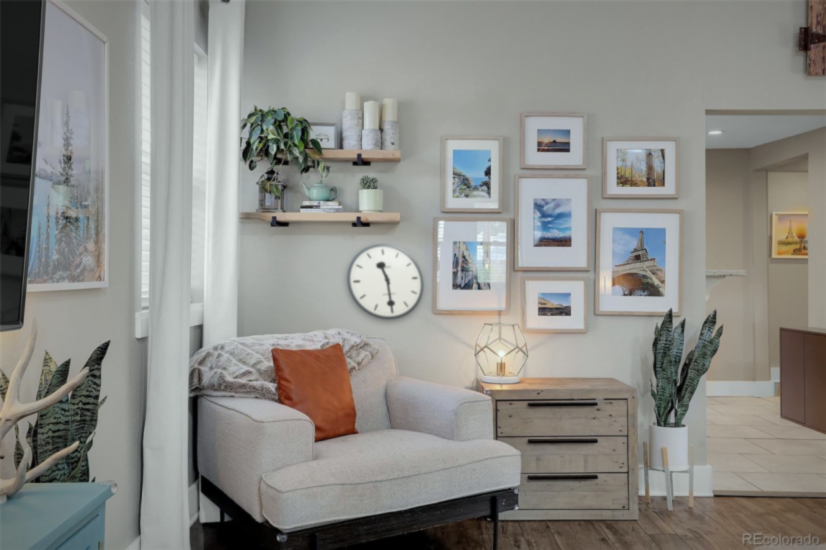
11:30
